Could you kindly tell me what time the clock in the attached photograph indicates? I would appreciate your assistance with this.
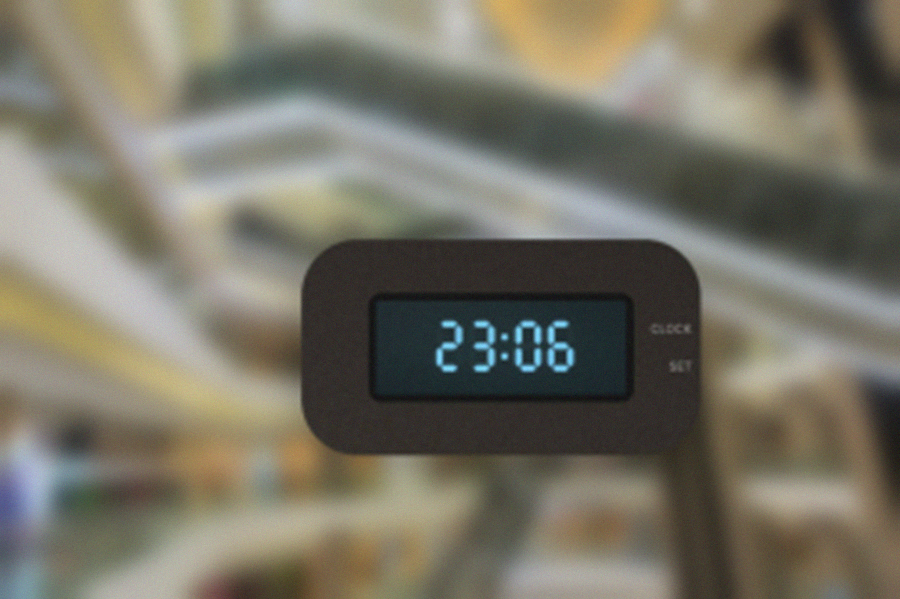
23:06
